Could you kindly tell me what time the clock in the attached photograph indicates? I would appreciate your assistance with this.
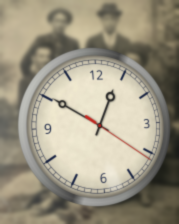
12:50:21
